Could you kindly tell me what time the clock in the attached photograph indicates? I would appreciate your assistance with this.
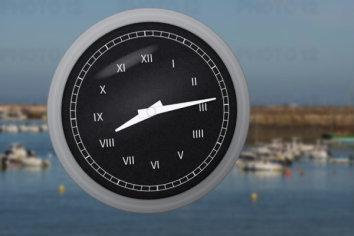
8:14
